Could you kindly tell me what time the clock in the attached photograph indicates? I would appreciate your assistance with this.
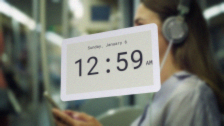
12:59
